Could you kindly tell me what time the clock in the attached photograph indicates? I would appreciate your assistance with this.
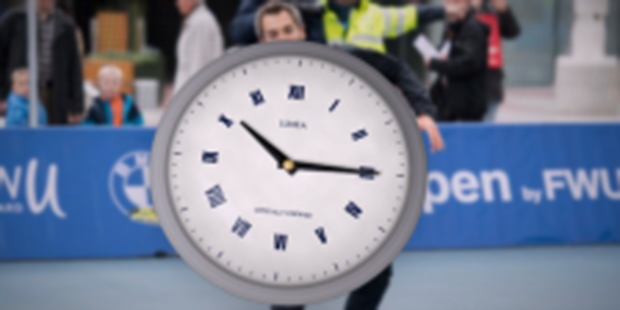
10:15
